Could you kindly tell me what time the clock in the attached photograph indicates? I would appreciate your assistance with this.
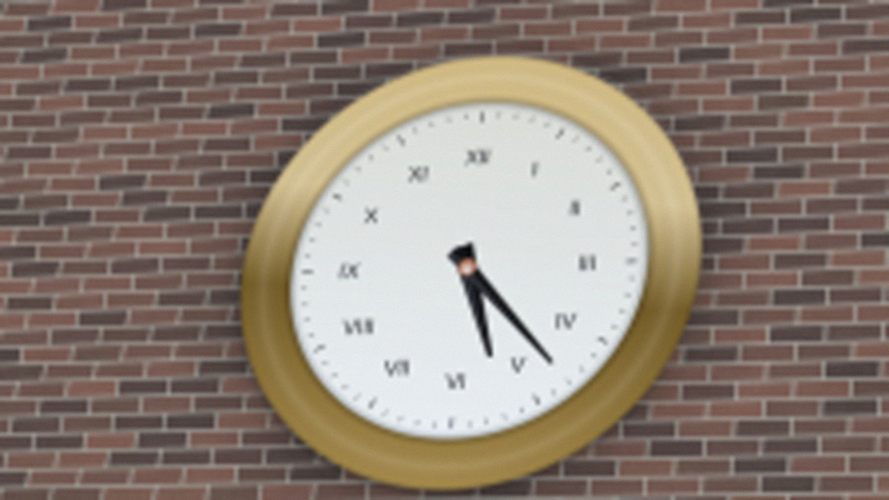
5:23
